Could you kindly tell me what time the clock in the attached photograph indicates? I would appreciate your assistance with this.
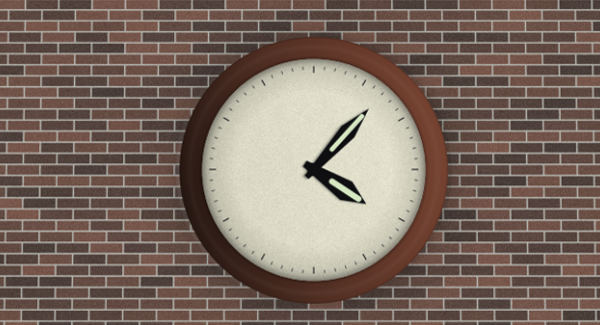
4:07
